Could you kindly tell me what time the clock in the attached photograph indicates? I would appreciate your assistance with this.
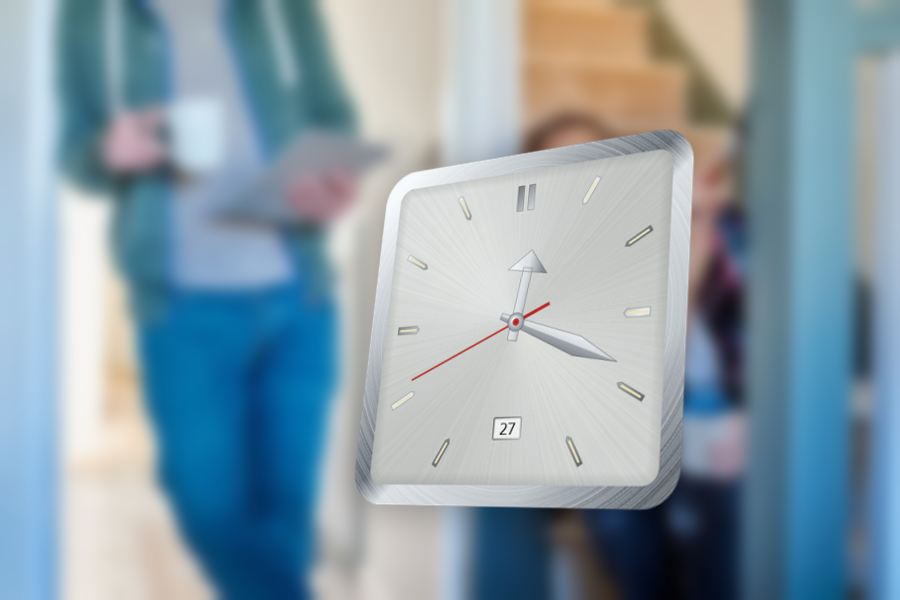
12:18:41
